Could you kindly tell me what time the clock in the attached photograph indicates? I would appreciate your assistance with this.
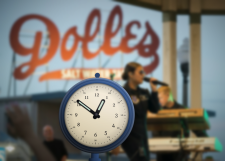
12:51
